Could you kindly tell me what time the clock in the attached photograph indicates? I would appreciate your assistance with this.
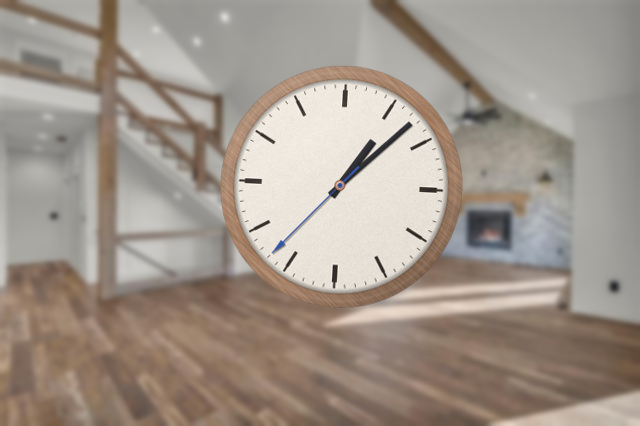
1:07:37
